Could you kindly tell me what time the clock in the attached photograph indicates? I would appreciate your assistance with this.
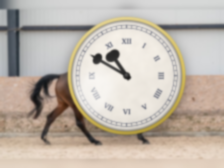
10:50
